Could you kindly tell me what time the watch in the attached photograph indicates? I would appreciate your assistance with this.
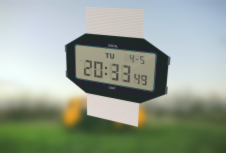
20:33:49
